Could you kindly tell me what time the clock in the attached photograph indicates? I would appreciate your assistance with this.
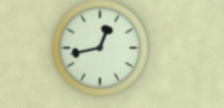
12:43
